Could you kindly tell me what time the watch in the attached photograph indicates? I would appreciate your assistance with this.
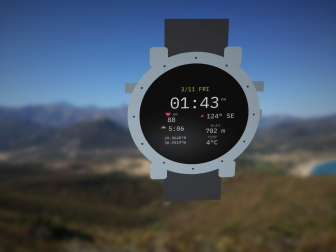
1:43
